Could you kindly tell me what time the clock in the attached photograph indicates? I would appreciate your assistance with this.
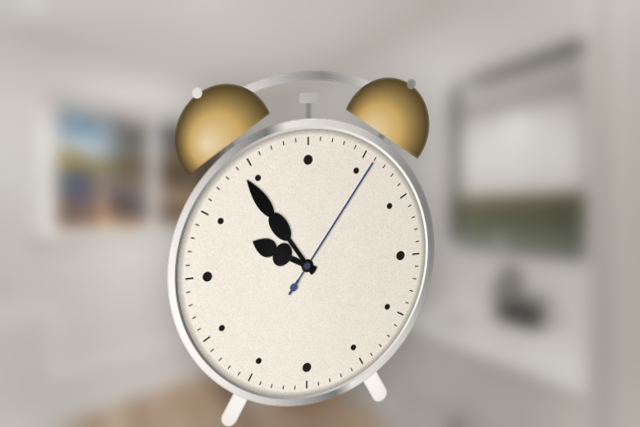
9:54:06
